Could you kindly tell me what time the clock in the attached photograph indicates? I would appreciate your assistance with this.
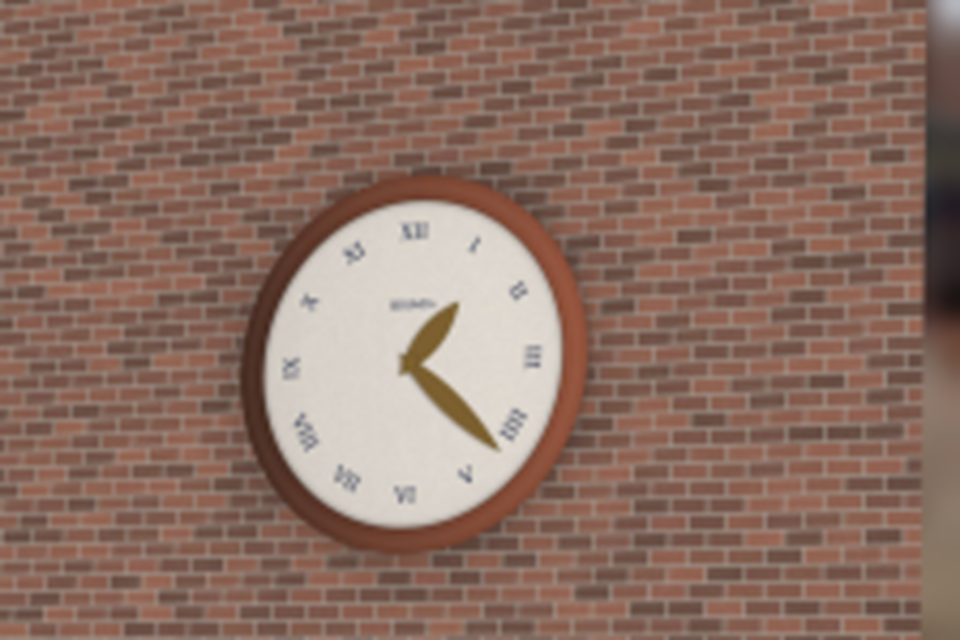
1:22
